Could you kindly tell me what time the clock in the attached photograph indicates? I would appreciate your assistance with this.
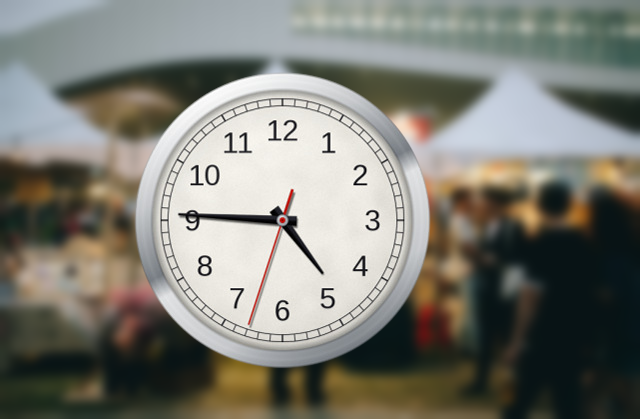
4:45:33
